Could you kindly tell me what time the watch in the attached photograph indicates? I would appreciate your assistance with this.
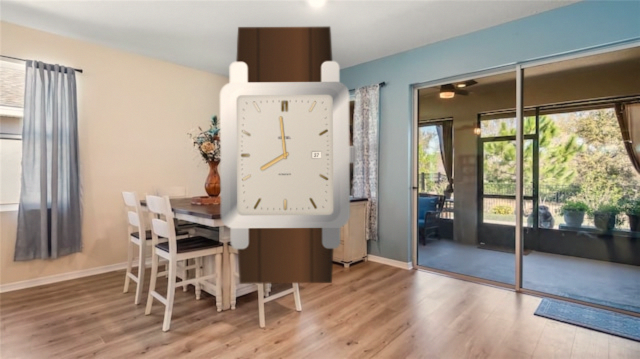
7:59
